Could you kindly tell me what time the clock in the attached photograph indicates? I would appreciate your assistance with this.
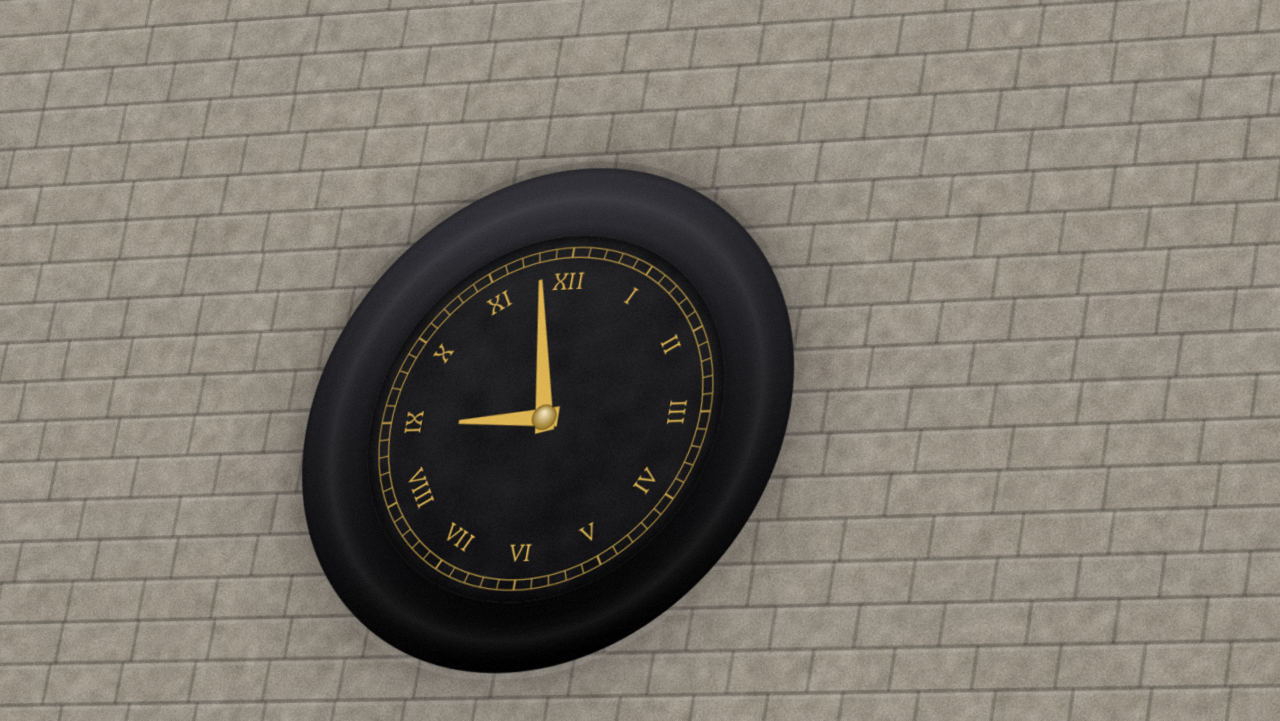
8:58
